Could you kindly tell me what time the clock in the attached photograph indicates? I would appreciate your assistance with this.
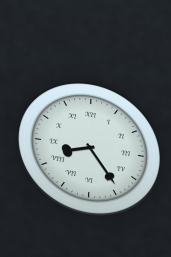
8:24
